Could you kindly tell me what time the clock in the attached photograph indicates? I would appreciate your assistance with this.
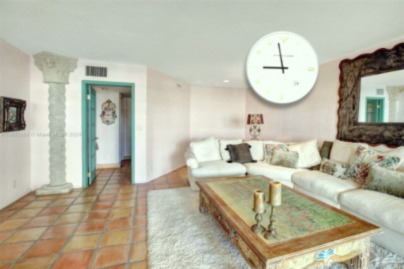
8:58
